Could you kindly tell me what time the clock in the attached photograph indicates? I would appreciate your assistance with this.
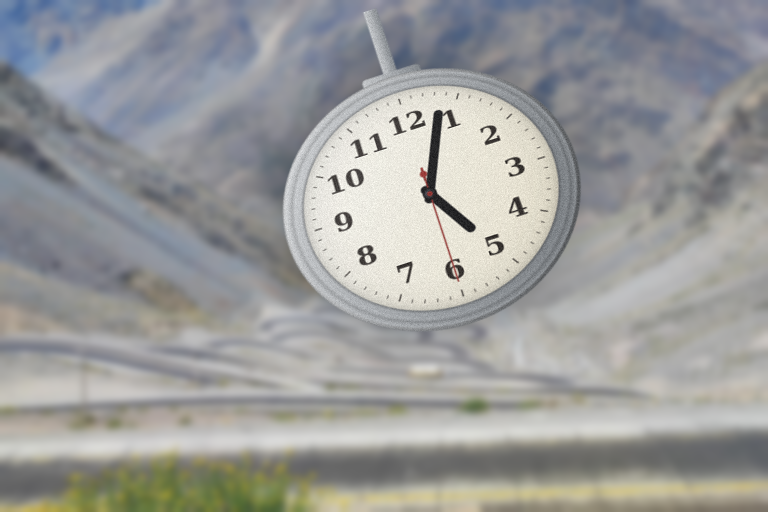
5:03:30
